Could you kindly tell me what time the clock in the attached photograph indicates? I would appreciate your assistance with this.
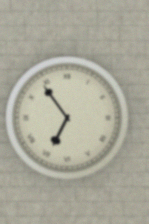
6:54
